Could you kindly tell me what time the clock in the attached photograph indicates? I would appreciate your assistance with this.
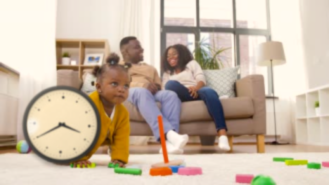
3:40
